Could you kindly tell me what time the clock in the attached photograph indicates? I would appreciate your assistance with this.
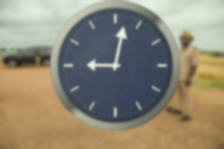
9:02
